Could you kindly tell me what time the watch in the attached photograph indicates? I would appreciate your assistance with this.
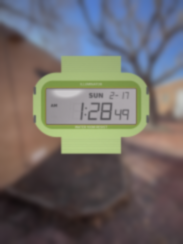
1:28:49
